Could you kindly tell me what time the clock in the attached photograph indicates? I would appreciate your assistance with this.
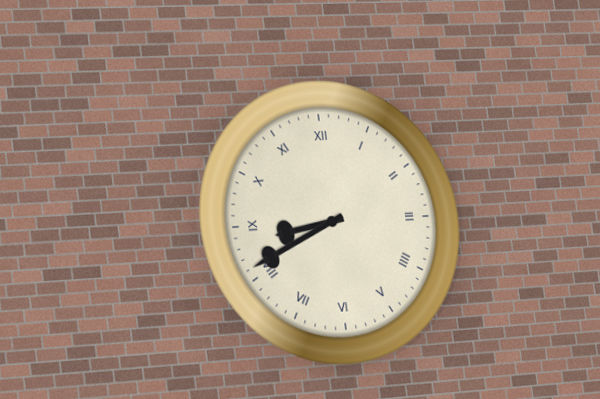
8:41
